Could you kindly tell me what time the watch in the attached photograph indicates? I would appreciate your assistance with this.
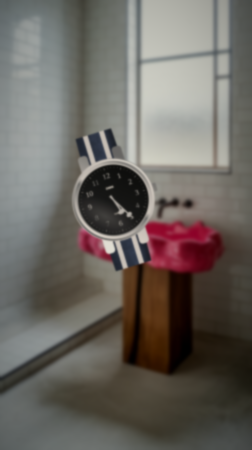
5:25
